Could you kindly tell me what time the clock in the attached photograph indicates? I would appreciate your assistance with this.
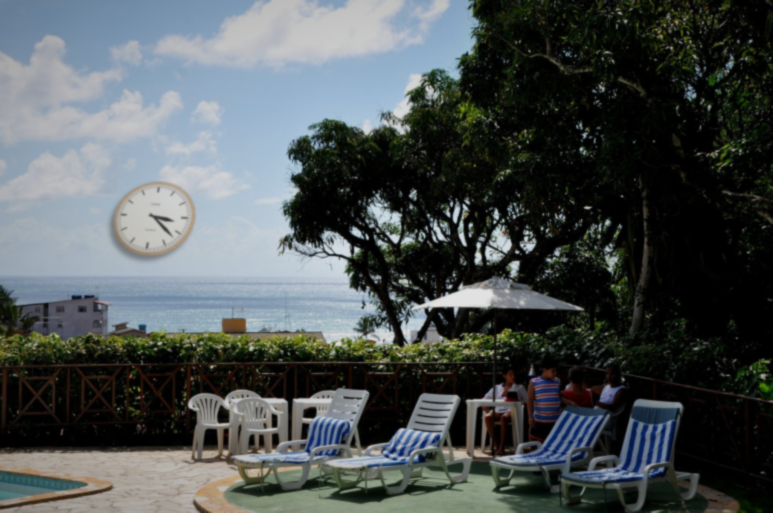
3:22
